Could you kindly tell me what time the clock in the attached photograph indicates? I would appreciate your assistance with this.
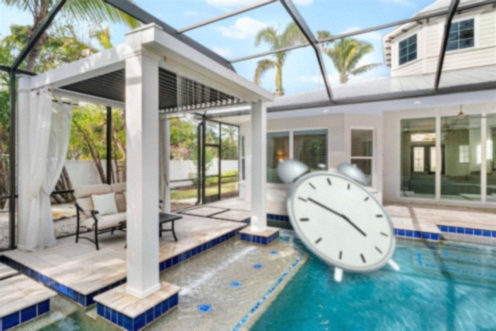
4:51
